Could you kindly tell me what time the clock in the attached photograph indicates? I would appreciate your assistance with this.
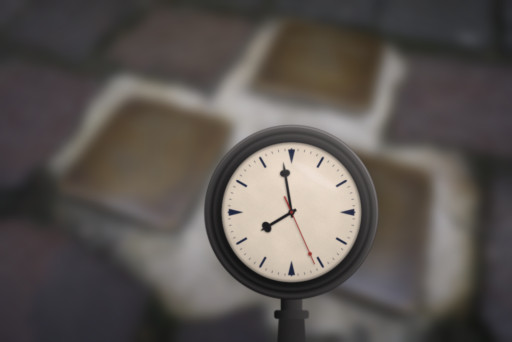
7:58:26
